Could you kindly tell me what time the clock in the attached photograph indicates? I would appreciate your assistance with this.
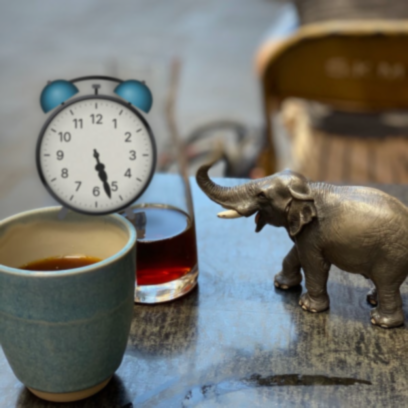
5:27
